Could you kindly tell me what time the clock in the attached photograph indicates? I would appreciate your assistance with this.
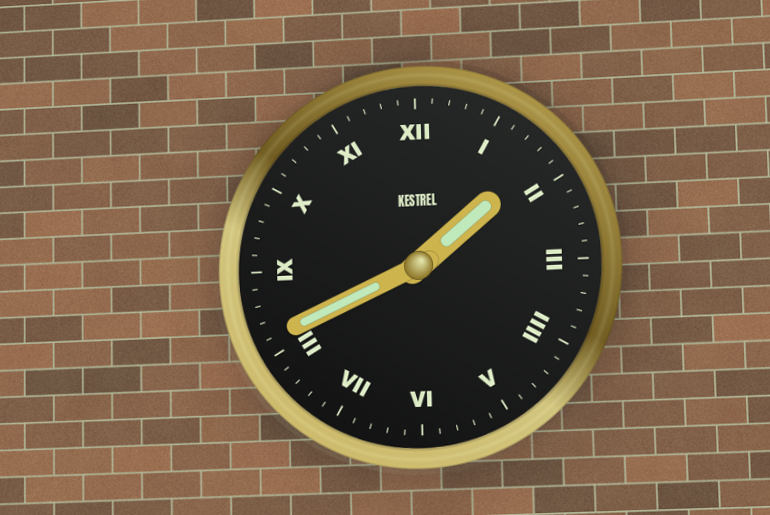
1:41
